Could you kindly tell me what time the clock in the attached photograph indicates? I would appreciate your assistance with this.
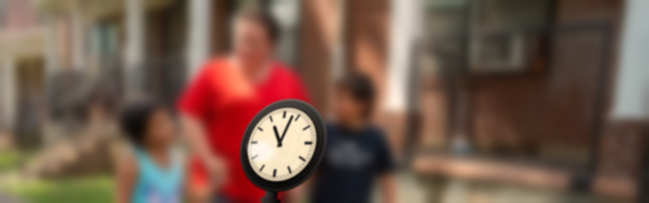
11:03
